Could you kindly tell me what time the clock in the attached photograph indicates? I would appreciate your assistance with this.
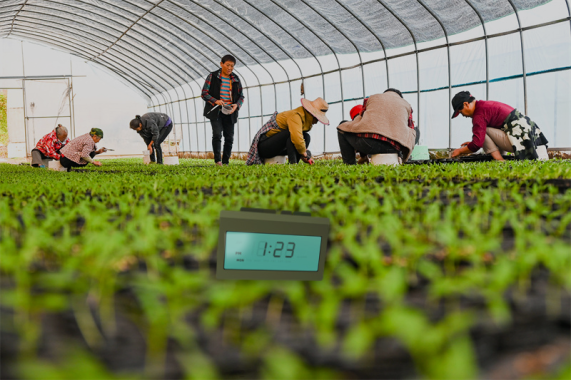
1:23
